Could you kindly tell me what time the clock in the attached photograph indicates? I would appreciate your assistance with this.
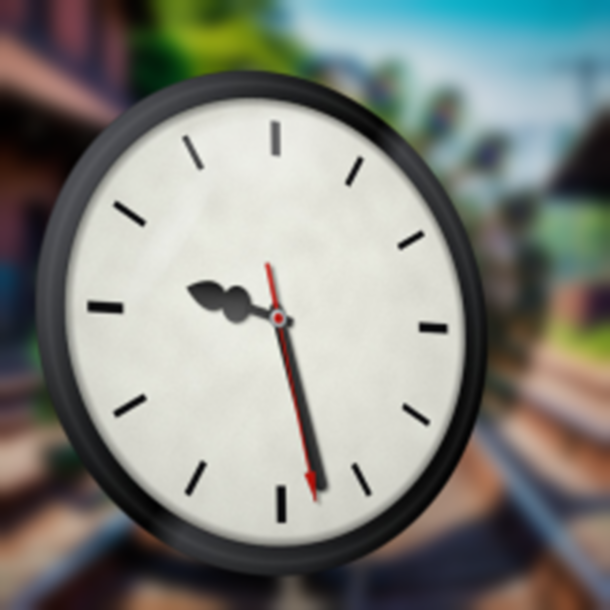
9:27:28
